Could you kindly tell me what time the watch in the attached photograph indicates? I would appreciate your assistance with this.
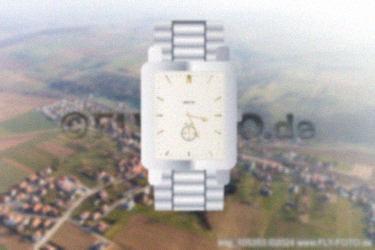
3:26
